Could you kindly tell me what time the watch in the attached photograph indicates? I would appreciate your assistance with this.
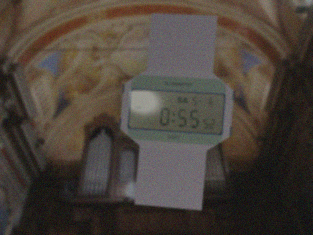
0:55
